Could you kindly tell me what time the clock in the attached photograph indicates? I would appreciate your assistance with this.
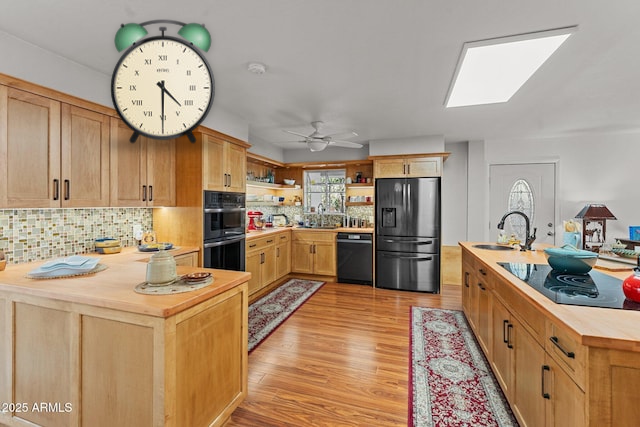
4:30
